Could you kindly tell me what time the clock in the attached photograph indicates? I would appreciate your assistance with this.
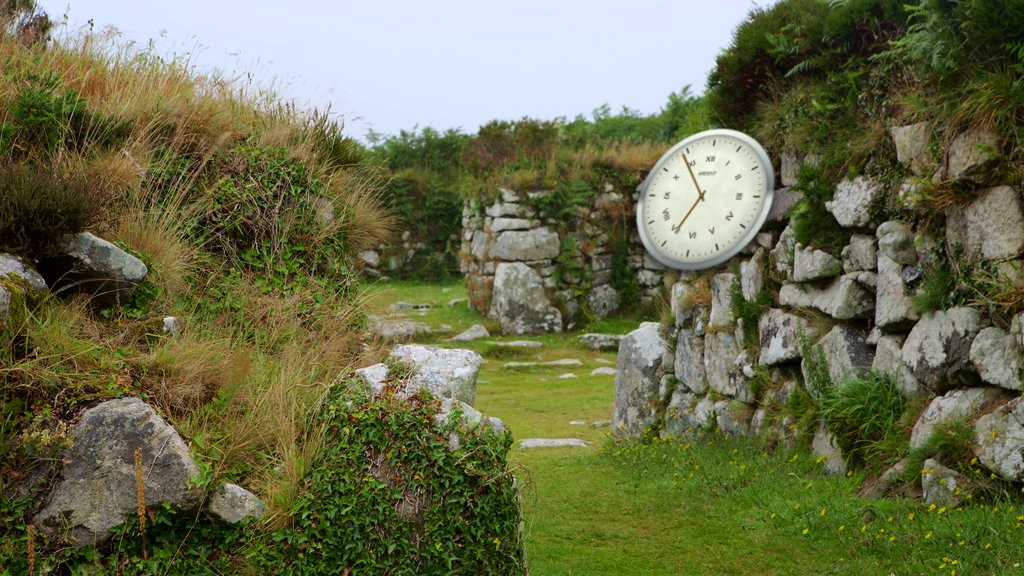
6:54
